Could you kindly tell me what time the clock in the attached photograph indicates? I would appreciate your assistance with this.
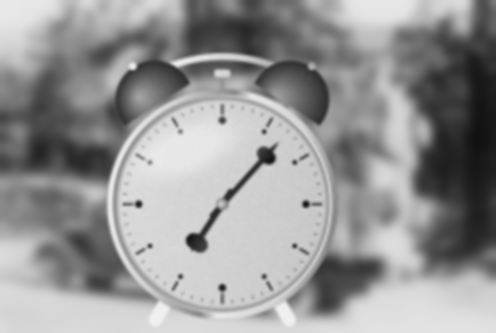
7:07
